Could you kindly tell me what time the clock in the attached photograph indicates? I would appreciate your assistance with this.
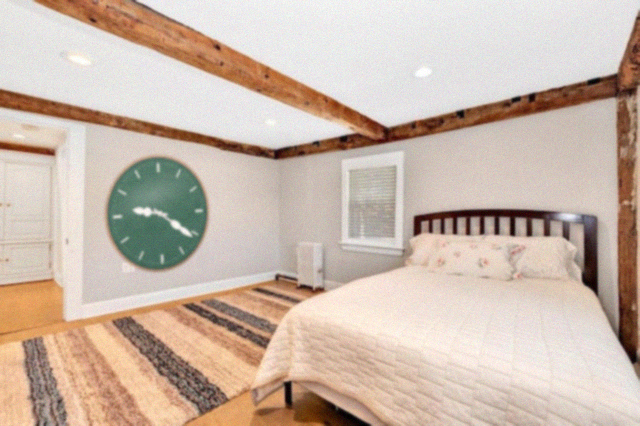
9:21
